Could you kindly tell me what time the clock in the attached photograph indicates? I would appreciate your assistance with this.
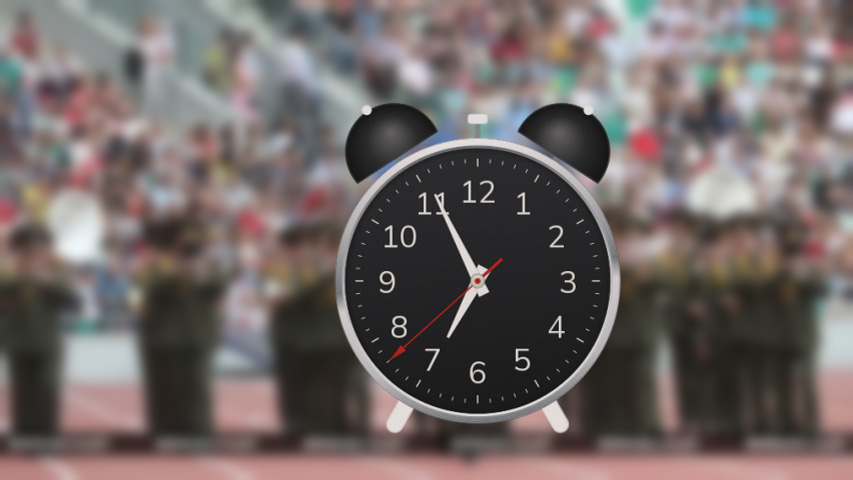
6:55:38
